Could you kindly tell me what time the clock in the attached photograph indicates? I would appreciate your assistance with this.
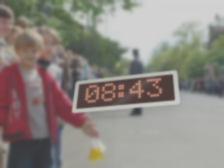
8:43
